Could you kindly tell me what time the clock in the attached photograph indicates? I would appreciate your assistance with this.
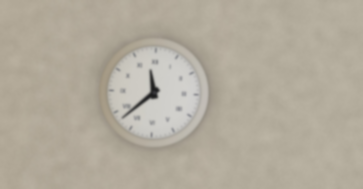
11:38
